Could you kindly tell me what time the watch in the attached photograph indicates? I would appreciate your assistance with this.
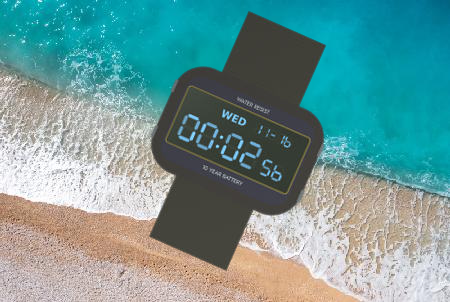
0:02:56
